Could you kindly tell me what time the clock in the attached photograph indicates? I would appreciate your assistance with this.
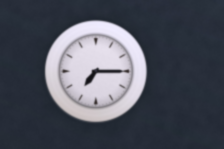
7:15
